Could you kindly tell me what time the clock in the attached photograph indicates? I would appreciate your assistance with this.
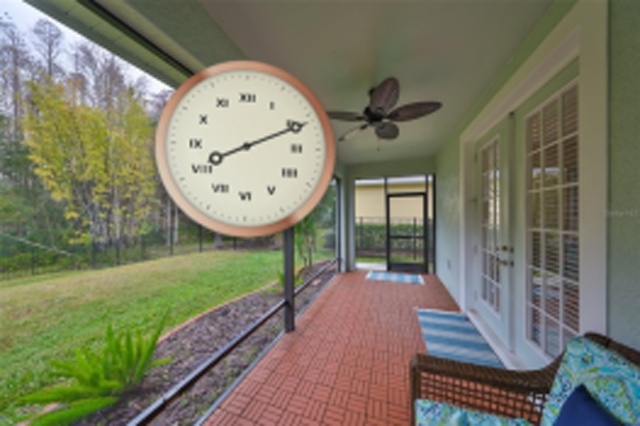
8:11
